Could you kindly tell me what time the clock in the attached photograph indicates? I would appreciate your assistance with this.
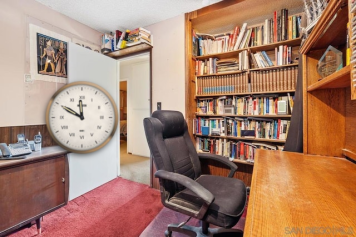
11:50
